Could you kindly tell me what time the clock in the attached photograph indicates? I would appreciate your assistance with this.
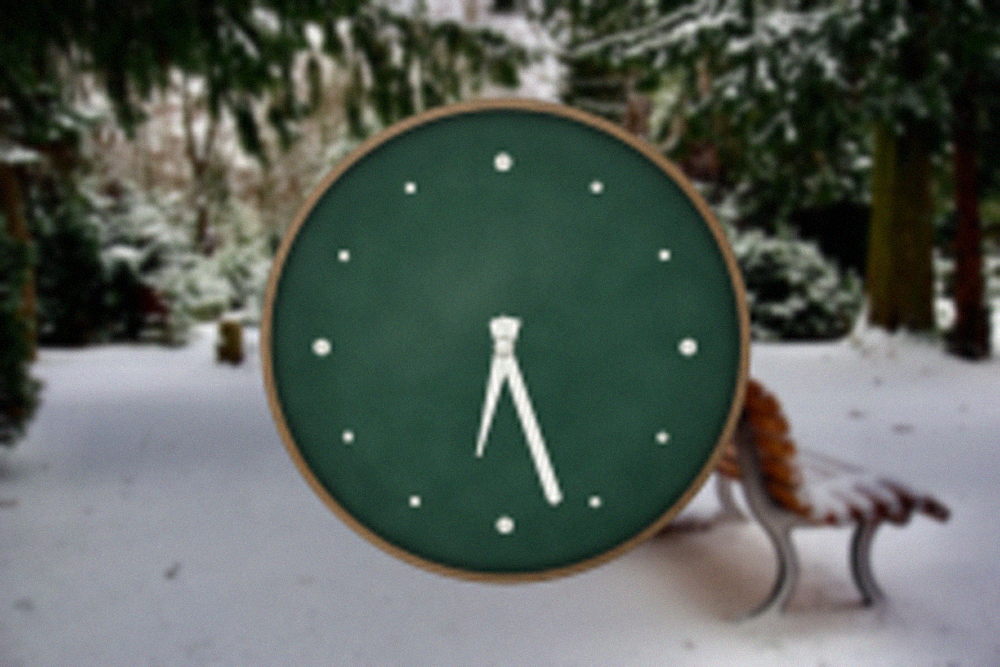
6:27
